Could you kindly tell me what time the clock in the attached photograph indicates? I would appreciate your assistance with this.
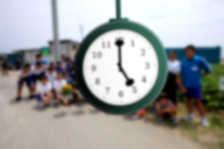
5:00
